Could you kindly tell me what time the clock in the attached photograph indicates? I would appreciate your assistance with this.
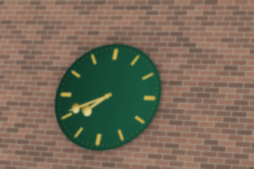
7:41
